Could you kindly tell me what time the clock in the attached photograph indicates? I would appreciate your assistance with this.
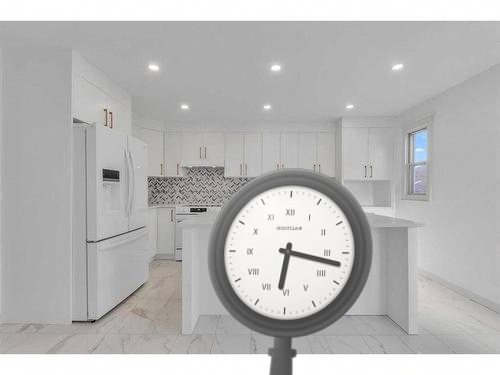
6:17
